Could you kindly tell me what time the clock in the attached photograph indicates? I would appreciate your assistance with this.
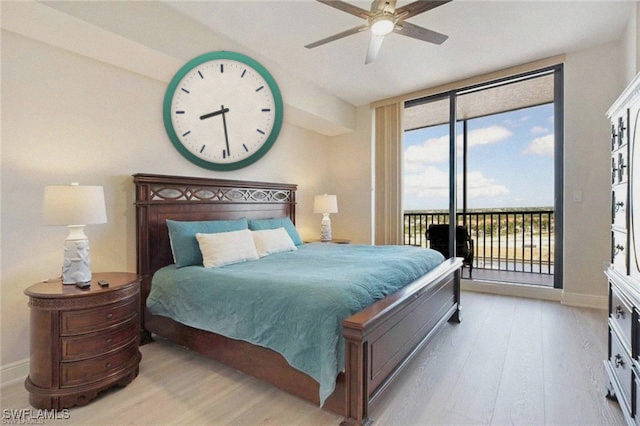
8:29
